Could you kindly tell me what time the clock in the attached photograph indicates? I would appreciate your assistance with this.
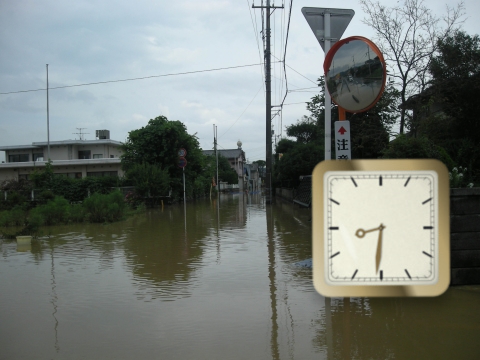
8:31
